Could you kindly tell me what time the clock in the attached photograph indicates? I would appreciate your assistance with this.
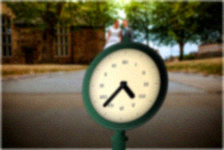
4:37
